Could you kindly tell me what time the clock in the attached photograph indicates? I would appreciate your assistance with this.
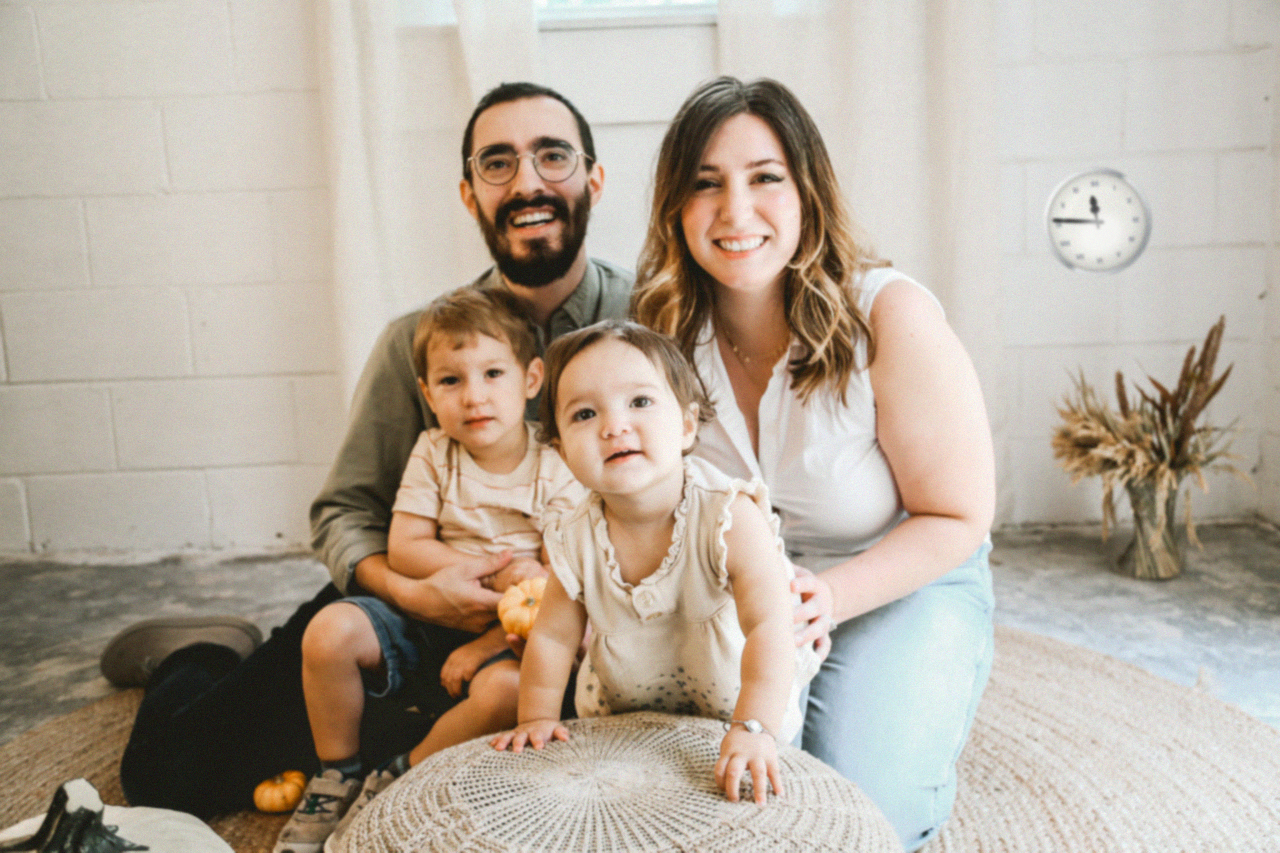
11:46
